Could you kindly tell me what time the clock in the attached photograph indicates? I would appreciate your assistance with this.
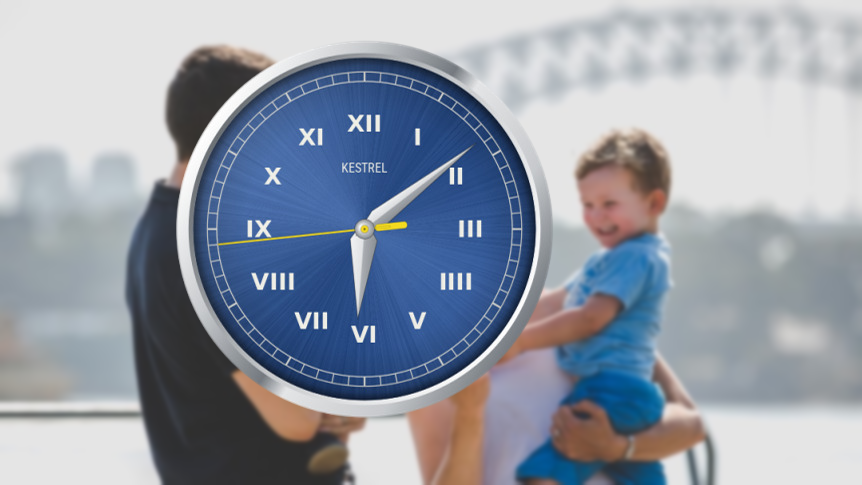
6:08:44
